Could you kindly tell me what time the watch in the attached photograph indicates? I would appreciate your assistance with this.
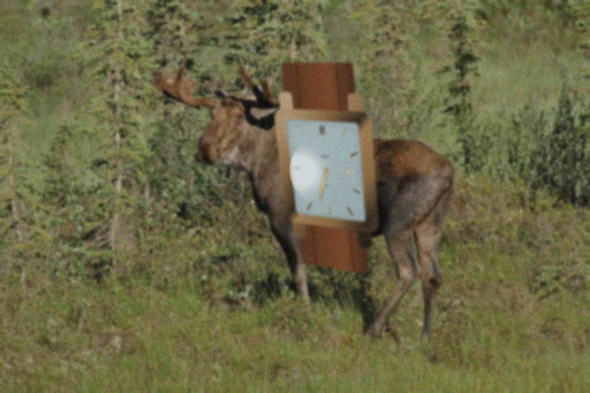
6:33
